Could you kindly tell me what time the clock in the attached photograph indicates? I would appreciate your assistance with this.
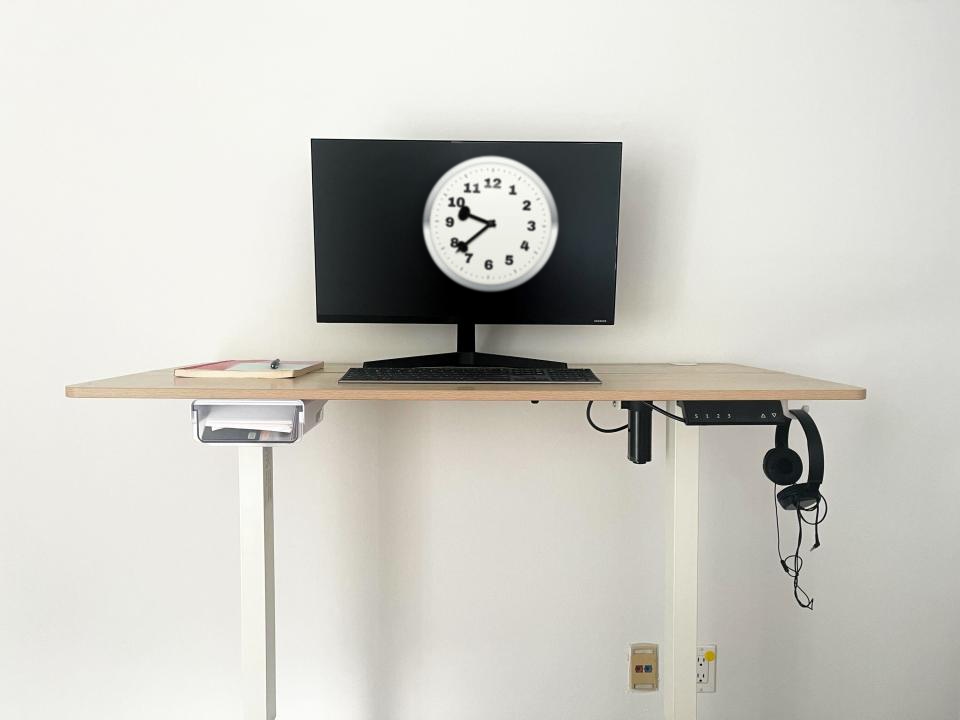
9:38
